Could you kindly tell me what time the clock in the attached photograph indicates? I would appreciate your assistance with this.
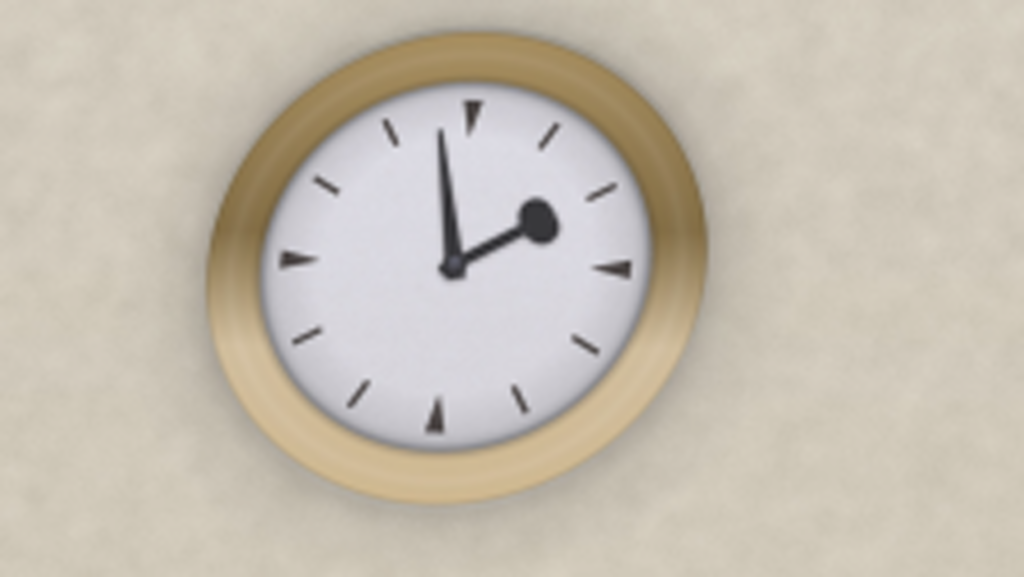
1:58
